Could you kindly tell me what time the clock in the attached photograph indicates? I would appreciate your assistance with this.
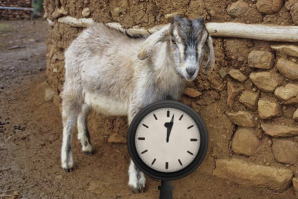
12:02
